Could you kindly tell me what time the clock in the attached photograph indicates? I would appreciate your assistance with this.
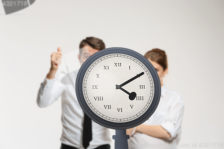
4:10
